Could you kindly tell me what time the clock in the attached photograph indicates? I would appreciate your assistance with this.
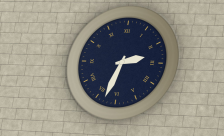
2:33
